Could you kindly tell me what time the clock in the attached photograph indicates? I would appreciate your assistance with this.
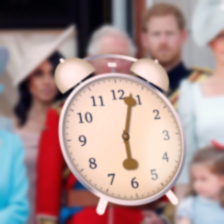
6:03
